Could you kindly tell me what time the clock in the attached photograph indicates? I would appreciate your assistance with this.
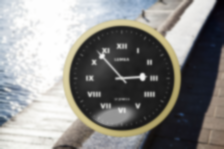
2:53
